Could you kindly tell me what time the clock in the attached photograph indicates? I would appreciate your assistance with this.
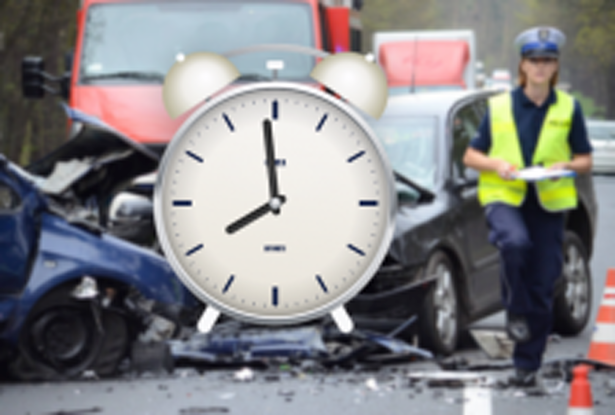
7:59
